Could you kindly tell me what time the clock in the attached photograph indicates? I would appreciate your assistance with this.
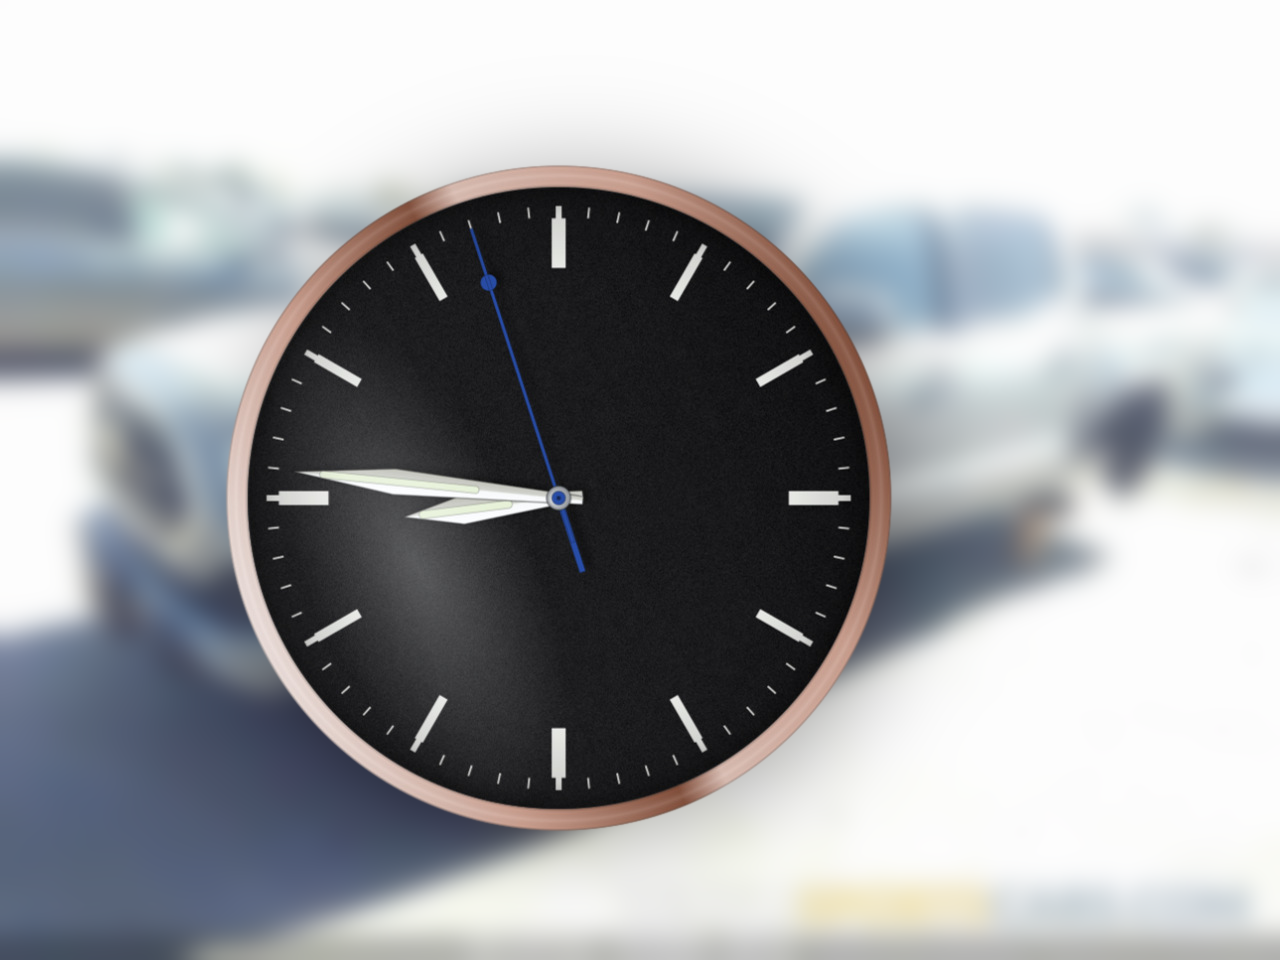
8:45:57
